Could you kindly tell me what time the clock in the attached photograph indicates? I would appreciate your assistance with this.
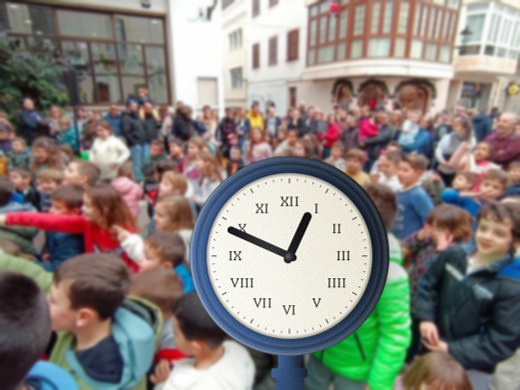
12:49
